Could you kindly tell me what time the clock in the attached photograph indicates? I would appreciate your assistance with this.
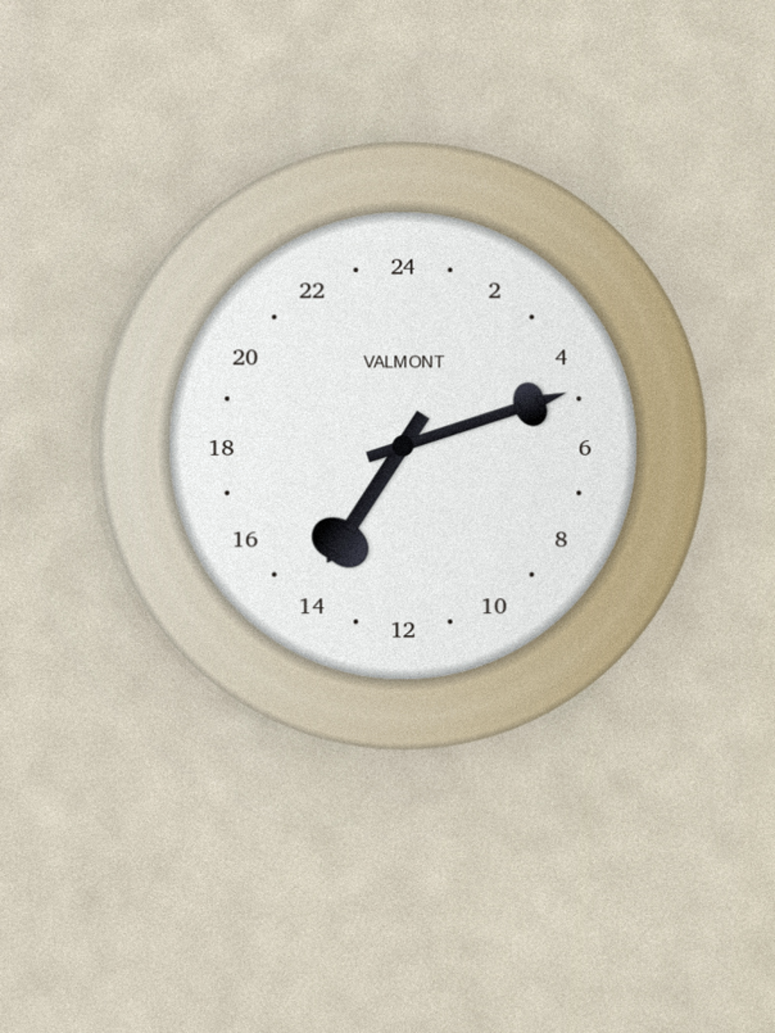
14:12
